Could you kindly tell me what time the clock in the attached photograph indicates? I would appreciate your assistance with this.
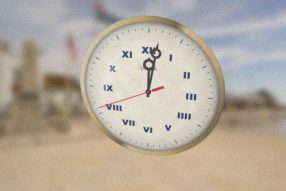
12:01:41
